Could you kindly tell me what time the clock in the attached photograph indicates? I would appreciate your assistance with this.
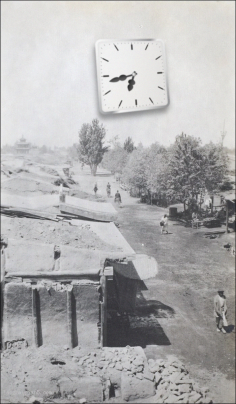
6:43
